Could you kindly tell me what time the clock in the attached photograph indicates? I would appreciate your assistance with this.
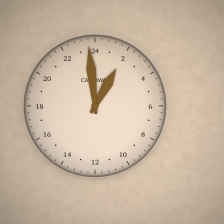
1:59
